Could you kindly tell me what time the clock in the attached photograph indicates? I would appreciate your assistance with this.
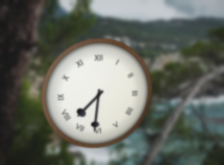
7:31
